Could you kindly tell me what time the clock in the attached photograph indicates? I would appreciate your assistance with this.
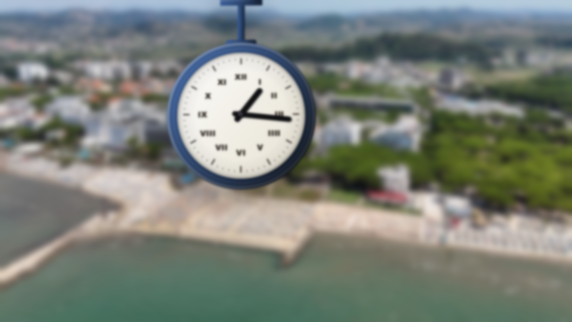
1:16
